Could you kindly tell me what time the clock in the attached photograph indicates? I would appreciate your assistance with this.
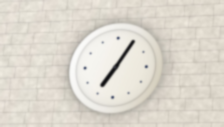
7:05
